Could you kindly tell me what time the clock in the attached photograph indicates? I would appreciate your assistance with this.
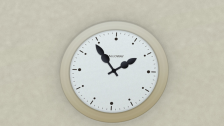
1:54
